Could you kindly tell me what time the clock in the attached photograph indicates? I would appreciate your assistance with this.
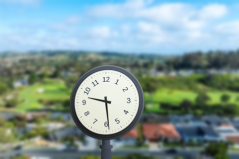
9:29
